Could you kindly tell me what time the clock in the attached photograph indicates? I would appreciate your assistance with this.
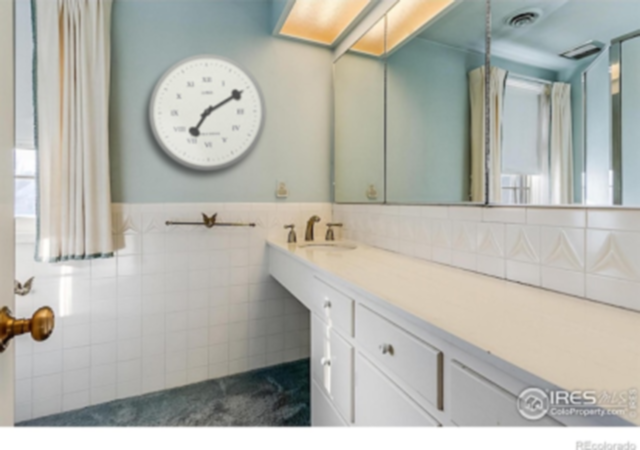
7:10
